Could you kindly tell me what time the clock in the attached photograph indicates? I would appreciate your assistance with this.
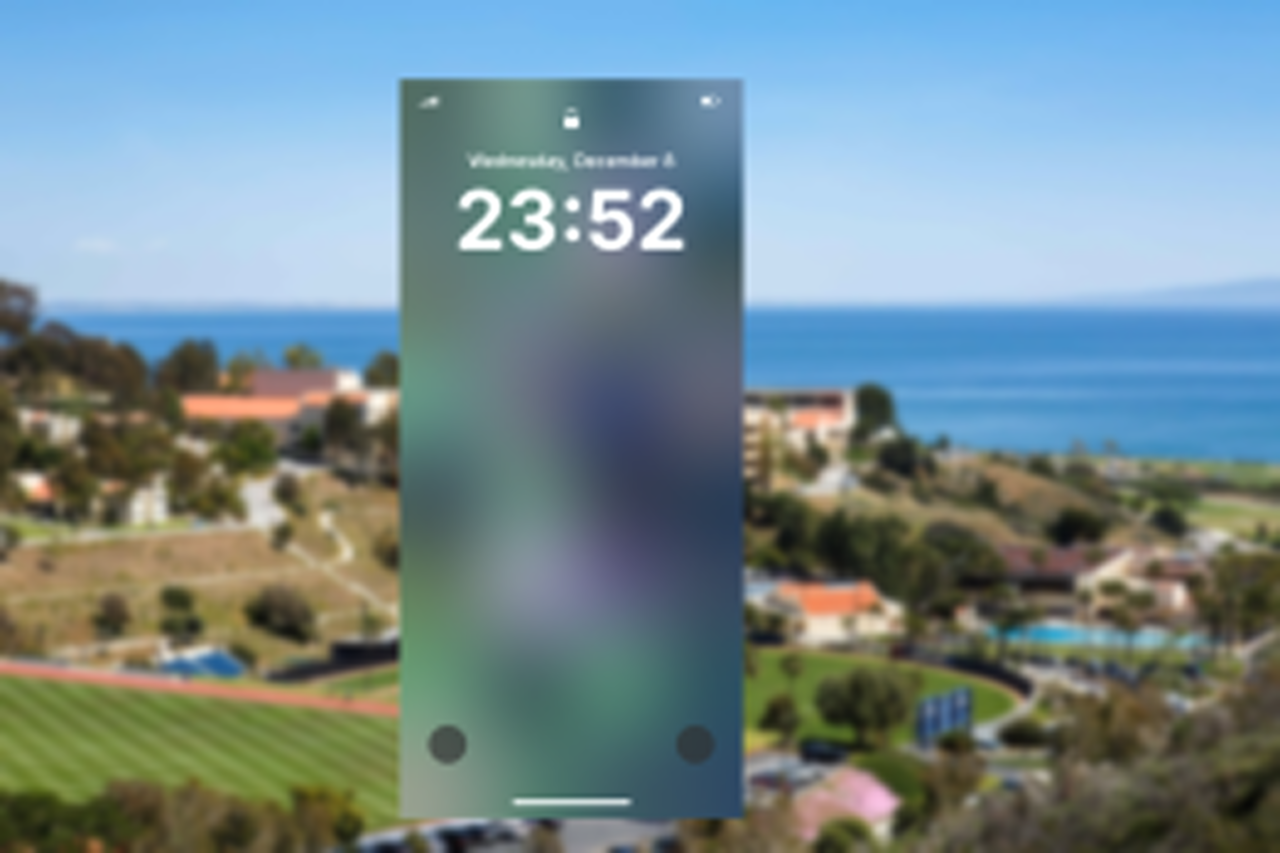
23:52
